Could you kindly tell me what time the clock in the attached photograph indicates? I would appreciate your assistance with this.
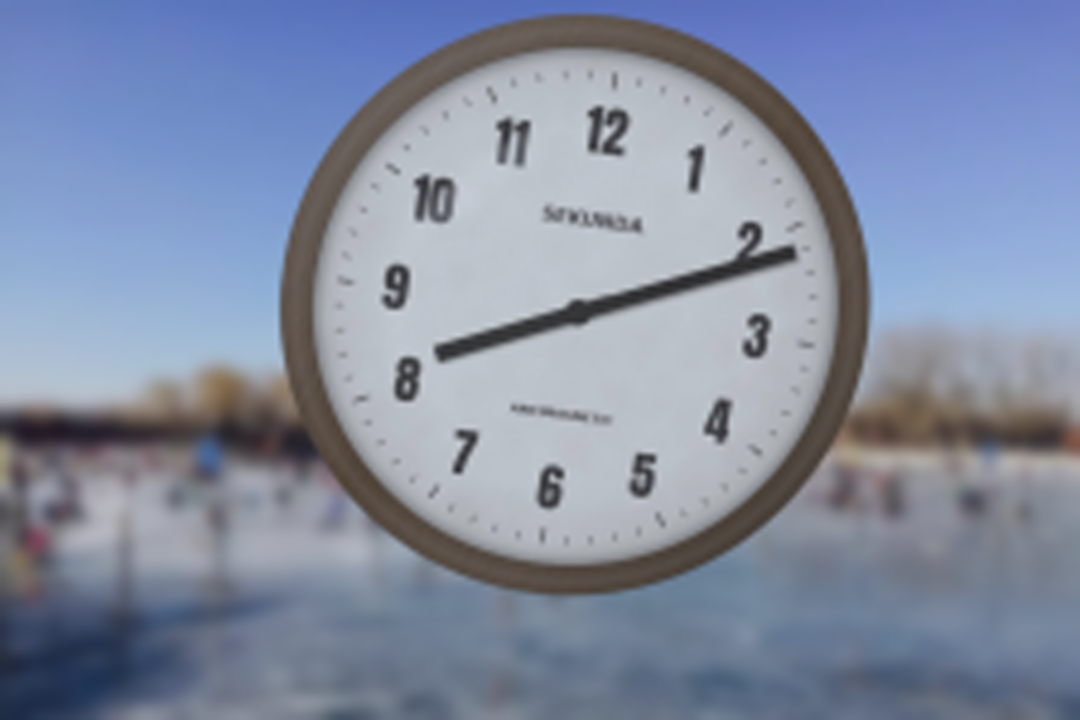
8:11
